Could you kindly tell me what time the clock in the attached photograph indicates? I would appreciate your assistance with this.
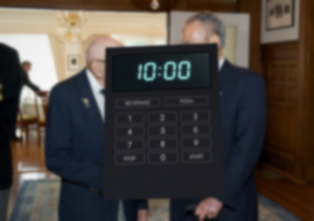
10:00
